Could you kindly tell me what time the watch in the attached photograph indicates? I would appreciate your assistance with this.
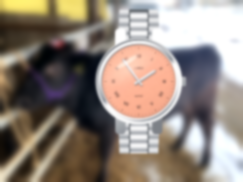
1:54
